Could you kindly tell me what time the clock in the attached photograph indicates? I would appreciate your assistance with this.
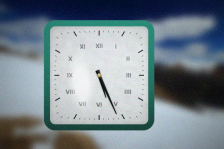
5:26
